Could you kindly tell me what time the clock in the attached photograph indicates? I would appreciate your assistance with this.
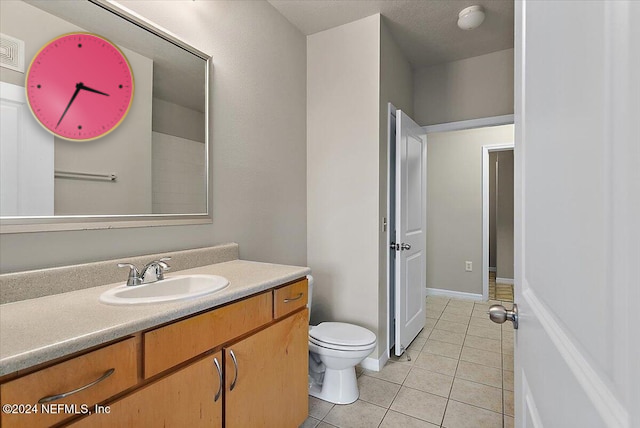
3:35
